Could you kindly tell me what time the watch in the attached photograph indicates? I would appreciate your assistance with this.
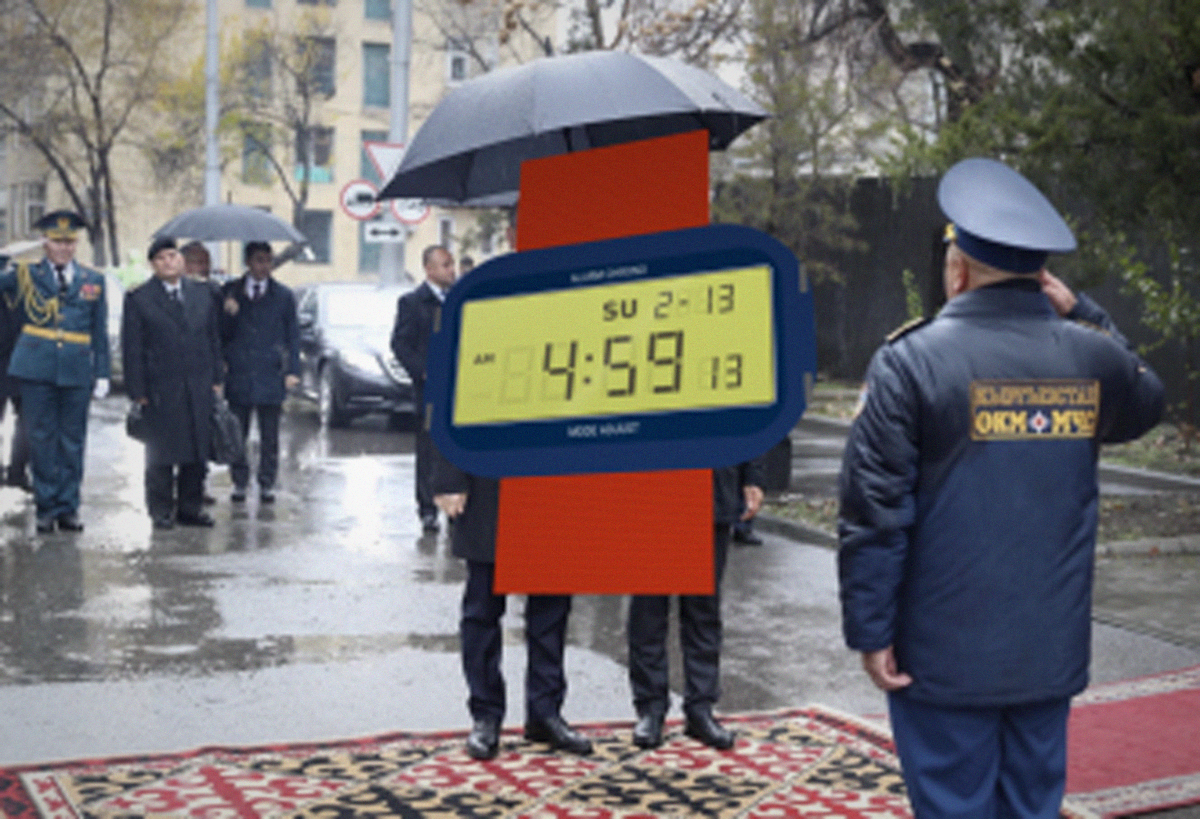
4:59:13
